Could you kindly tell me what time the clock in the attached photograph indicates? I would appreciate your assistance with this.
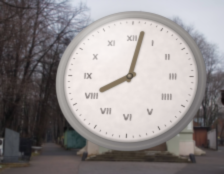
8:02
